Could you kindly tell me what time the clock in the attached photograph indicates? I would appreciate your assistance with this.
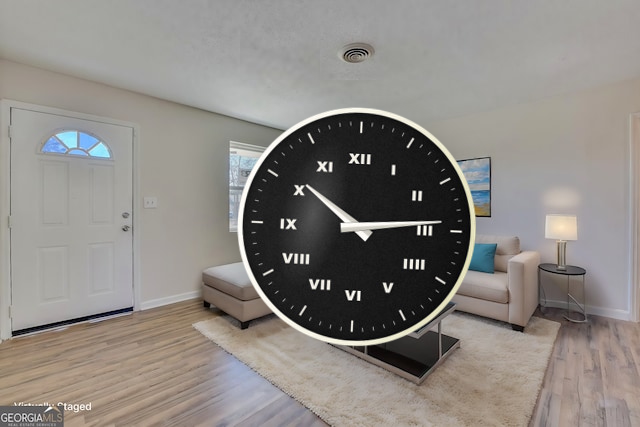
10:14
